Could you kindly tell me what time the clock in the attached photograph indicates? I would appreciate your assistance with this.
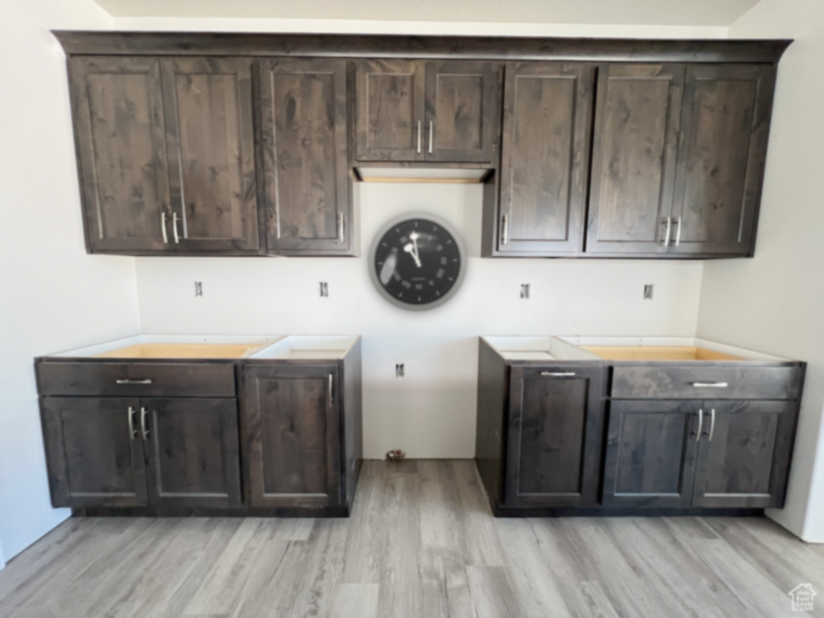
10:59
